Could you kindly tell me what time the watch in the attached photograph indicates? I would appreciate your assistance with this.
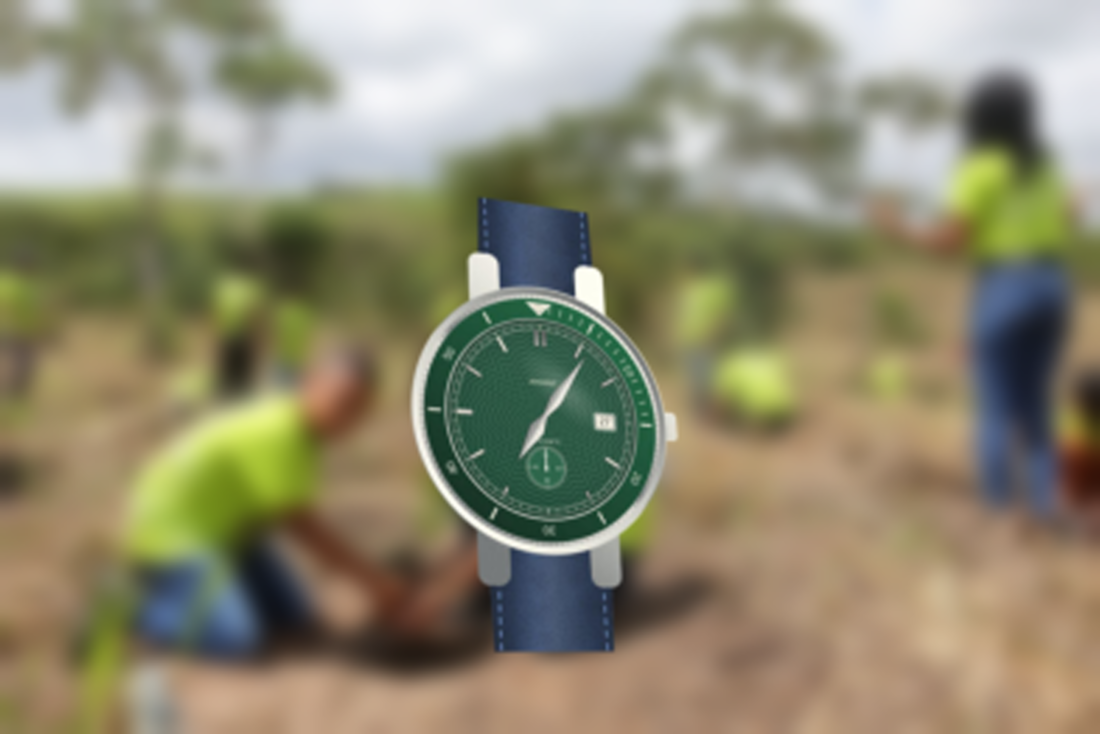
7:06
